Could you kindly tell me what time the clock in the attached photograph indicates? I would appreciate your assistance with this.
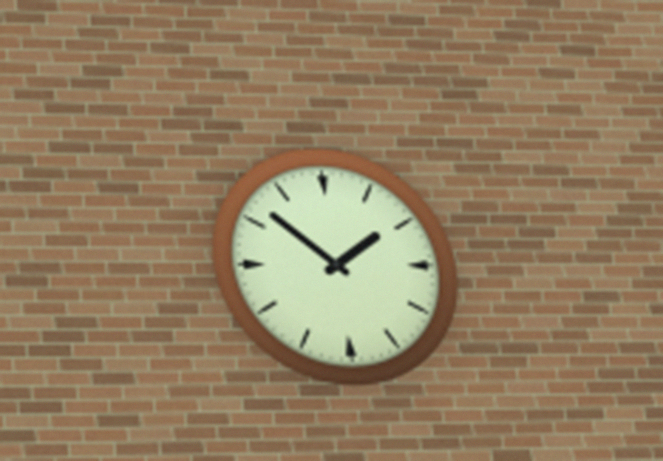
1:52
